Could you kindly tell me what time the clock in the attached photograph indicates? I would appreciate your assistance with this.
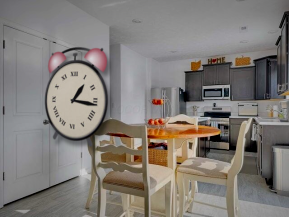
1:16
